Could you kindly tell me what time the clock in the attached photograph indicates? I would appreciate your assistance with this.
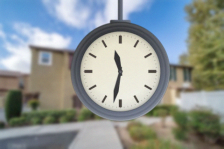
11:32
